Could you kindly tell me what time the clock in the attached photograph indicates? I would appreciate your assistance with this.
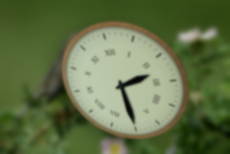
2:30
